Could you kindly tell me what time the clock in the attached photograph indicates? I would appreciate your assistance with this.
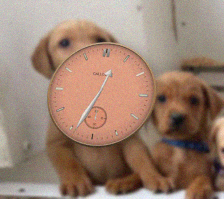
12:34
